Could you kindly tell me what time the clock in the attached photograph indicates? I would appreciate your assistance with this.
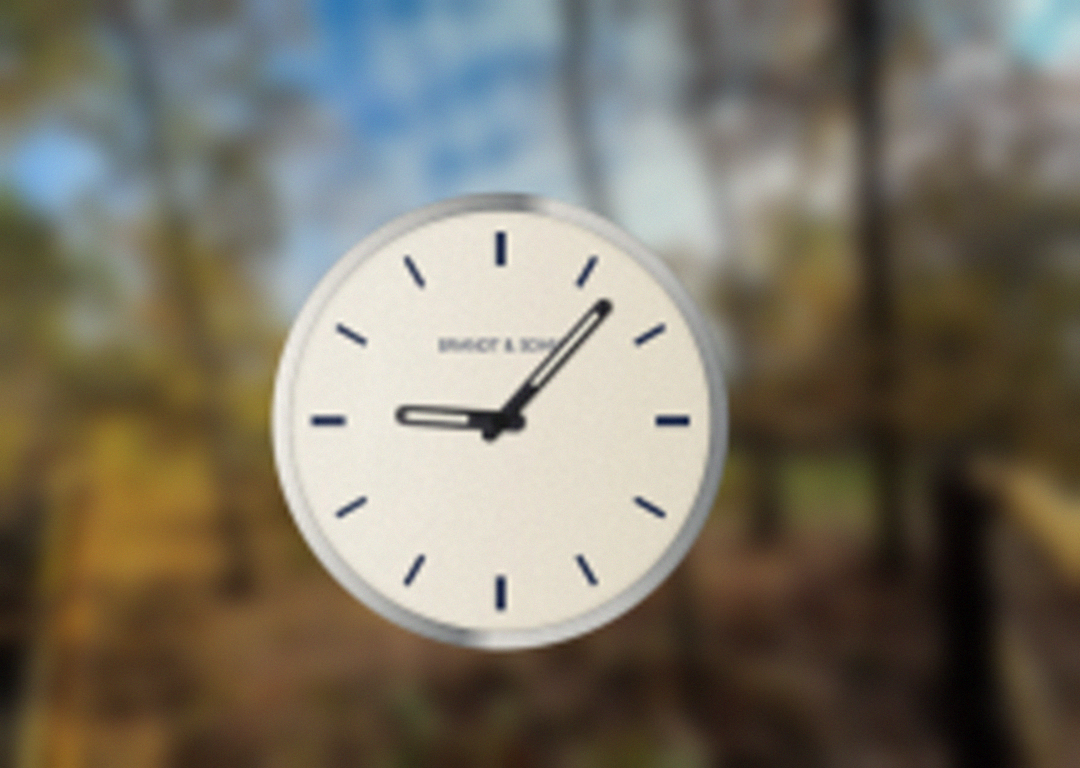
9:07
